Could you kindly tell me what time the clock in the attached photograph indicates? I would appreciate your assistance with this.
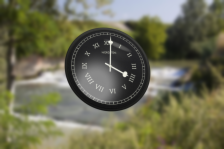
4:01
